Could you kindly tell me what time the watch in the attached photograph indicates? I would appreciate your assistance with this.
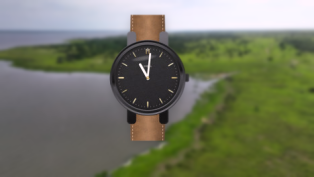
11:01
